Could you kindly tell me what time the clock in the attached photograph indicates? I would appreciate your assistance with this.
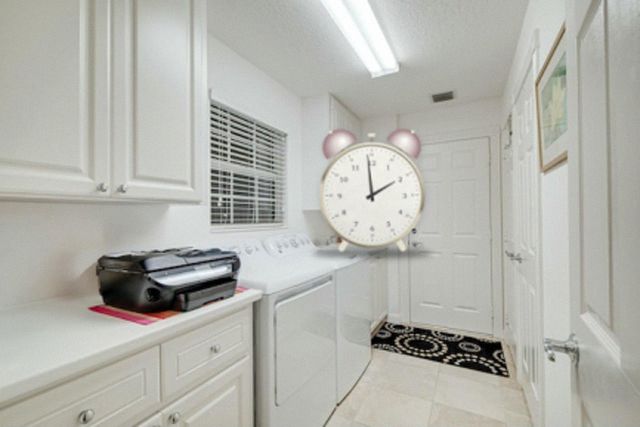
1:59
